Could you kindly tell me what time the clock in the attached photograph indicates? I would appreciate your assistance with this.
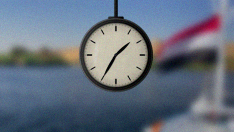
1:35
